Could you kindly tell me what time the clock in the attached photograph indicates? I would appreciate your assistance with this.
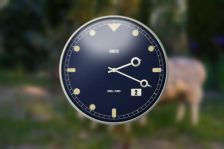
2:19
